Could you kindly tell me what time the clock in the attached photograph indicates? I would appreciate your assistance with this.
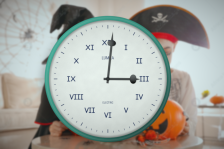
3:01
